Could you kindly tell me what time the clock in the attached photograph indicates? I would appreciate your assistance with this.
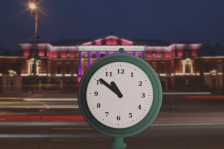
10:51
